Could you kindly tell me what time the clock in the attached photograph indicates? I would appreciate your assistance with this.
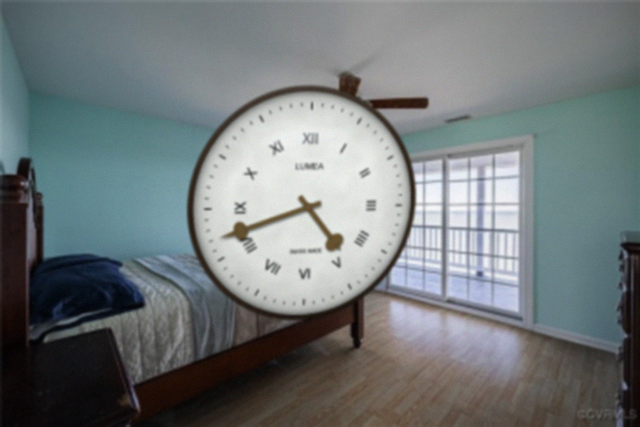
4:42
